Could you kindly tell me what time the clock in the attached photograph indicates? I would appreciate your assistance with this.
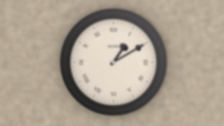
1:10
